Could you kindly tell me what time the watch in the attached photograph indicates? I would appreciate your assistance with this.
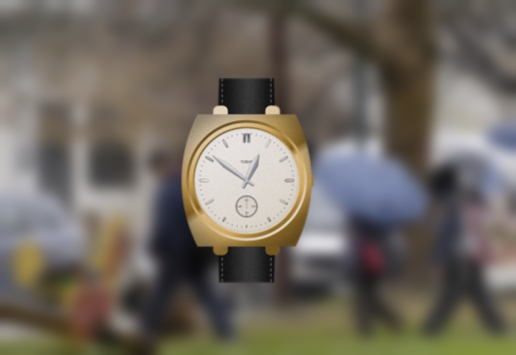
12:51
